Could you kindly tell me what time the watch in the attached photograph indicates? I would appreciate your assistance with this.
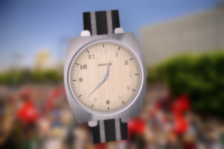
12:38
